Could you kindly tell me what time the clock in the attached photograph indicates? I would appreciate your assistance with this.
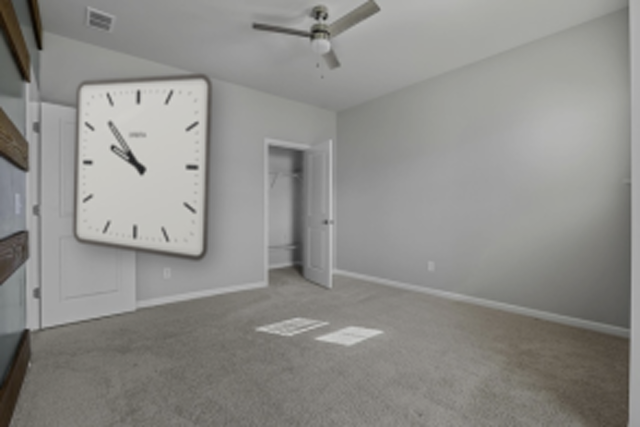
9:53
